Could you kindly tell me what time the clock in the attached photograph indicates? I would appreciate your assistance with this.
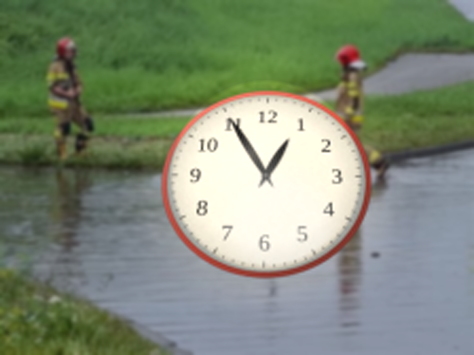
12:55
